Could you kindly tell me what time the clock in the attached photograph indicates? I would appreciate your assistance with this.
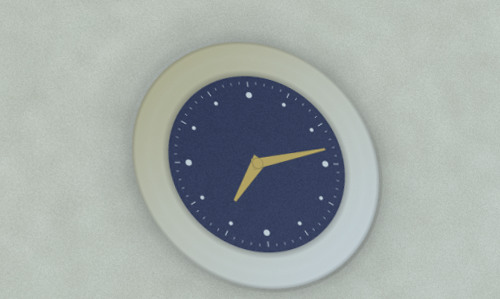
7:13
